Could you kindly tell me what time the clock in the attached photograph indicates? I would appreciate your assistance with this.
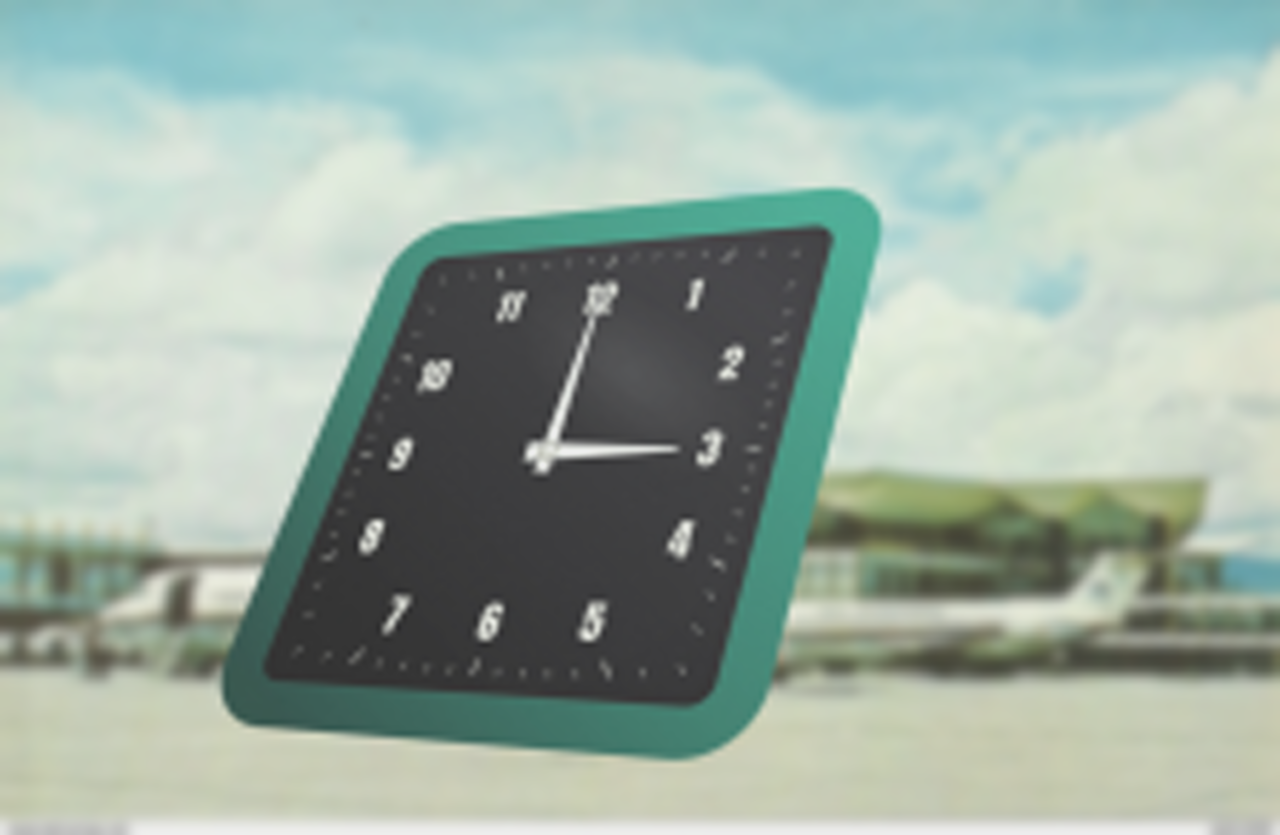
3:00
